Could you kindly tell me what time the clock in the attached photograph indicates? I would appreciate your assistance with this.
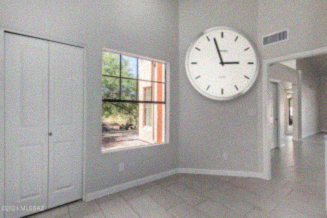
2:57
